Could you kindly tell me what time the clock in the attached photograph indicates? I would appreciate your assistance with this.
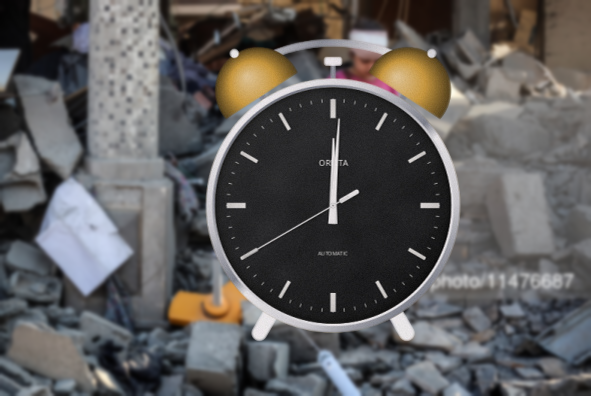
12:00:40
